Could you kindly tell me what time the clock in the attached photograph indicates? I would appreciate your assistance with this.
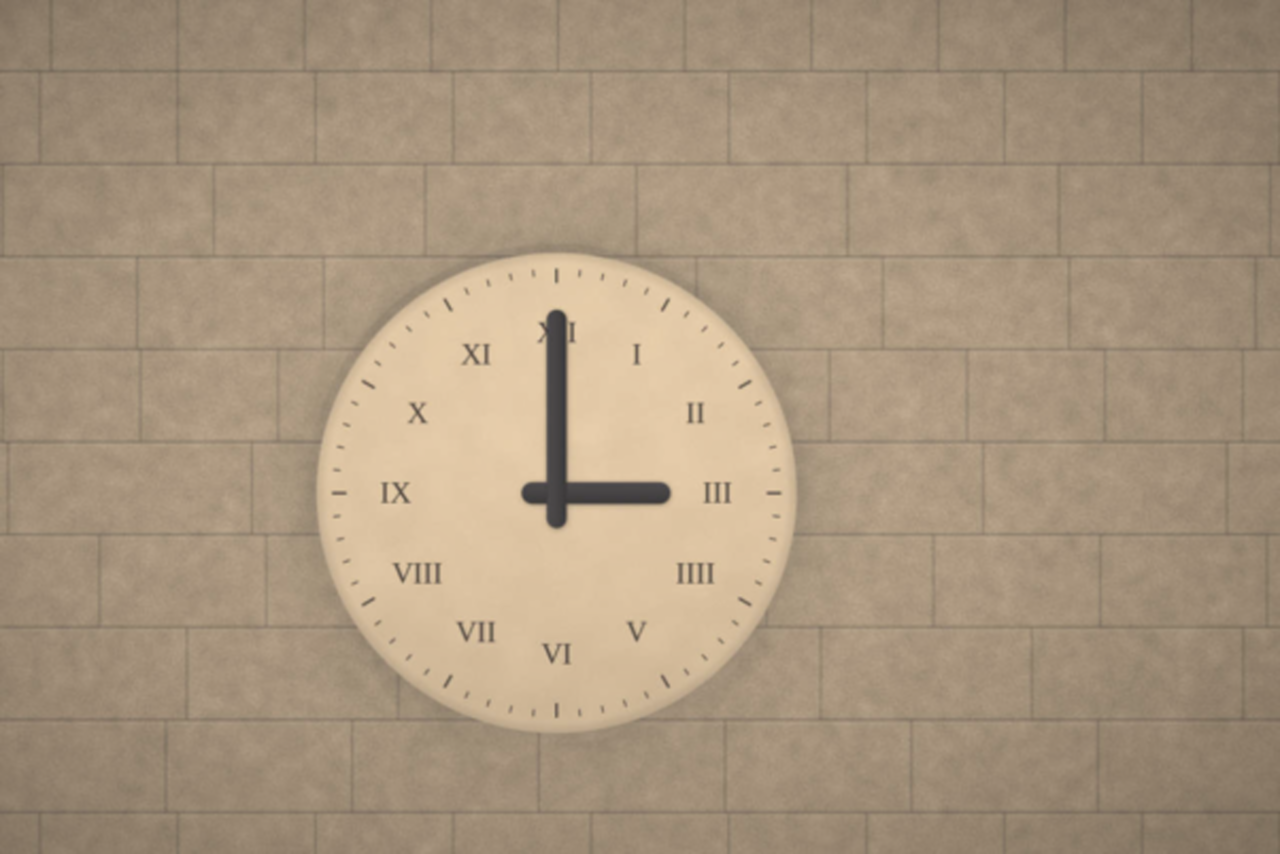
3:00
